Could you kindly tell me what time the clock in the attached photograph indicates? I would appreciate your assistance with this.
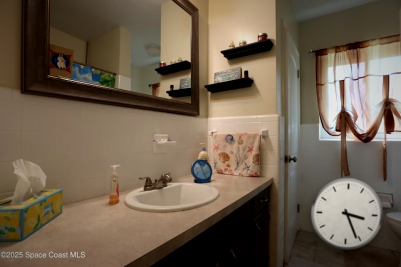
3:26
